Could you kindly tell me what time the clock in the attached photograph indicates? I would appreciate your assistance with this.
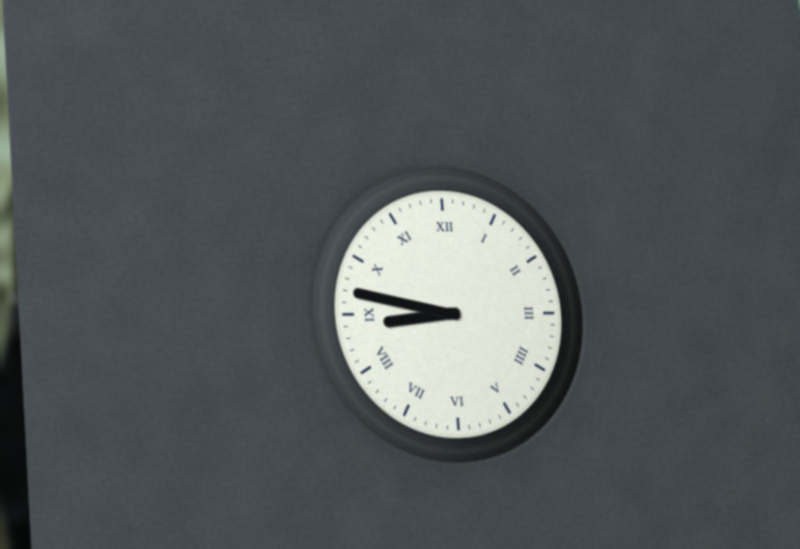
8:47
